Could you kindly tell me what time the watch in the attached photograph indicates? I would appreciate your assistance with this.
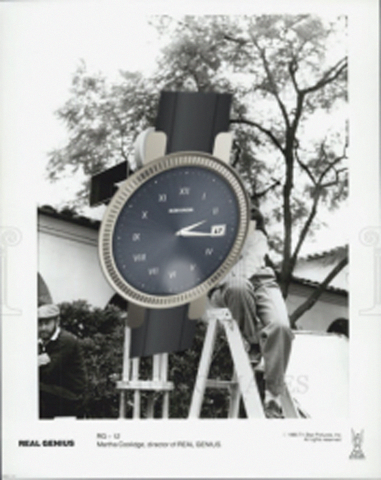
2:16
